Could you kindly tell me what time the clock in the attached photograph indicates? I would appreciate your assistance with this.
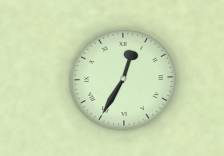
12:35
